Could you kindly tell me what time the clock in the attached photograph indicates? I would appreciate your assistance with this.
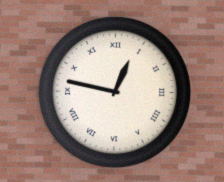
12:47
